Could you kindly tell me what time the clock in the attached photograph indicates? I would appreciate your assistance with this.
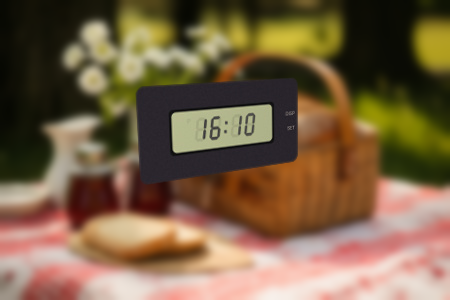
16:10
